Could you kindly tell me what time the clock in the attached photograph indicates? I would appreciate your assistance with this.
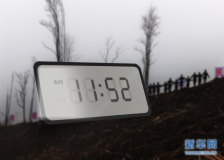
11:52
